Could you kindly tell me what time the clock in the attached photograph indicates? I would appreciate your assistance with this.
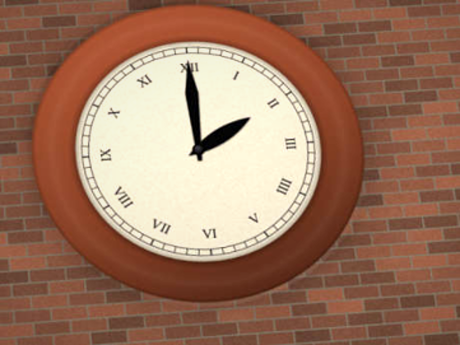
2:00
